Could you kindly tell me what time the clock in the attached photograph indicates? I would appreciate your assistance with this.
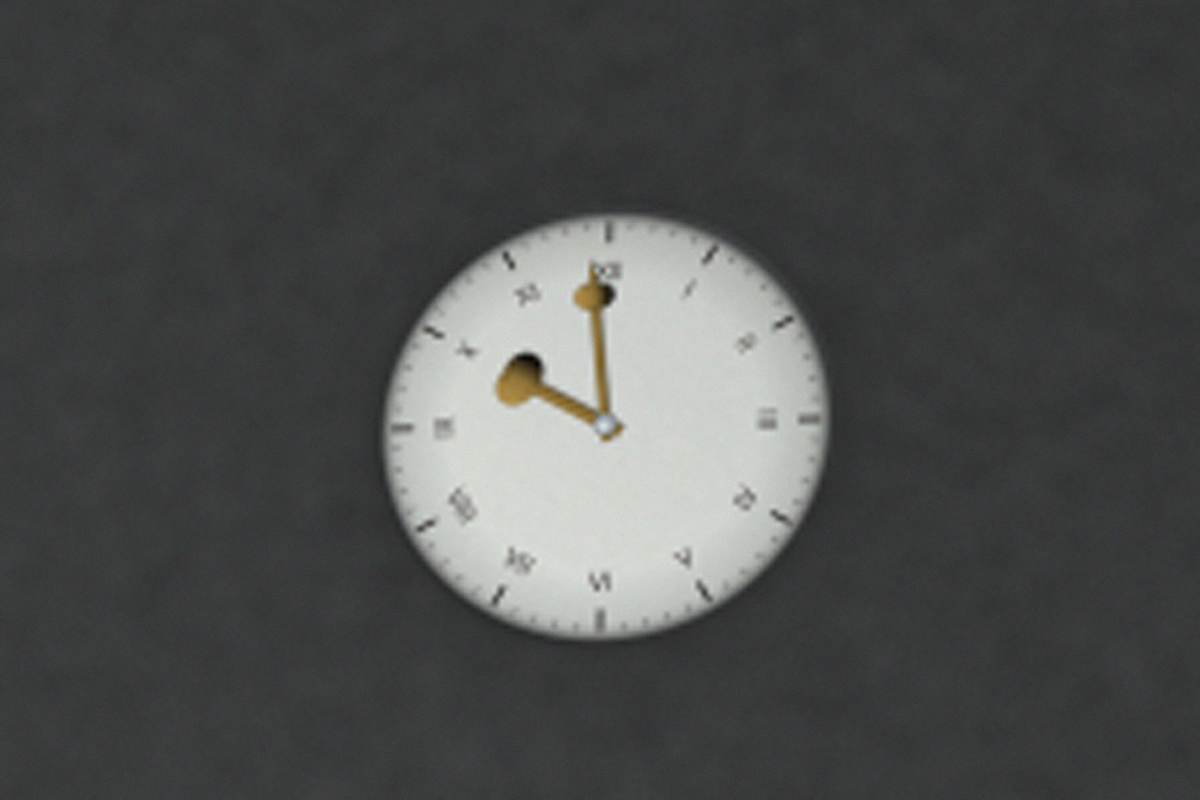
9:59
